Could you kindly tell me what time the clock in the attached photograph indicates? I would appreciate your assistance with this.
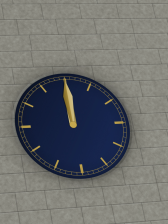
12:00
